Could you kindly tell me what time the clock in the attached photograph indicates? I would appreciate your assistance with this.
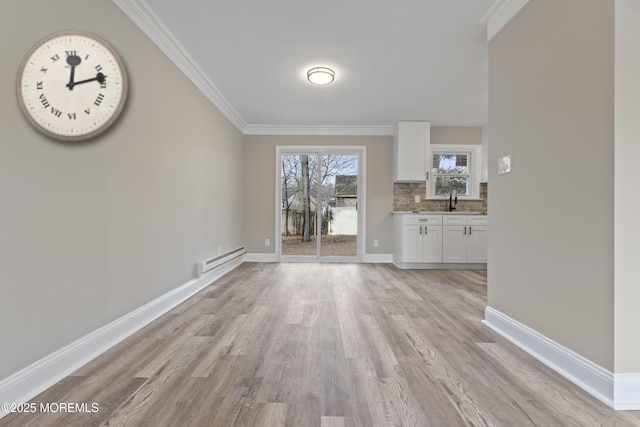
12:13
